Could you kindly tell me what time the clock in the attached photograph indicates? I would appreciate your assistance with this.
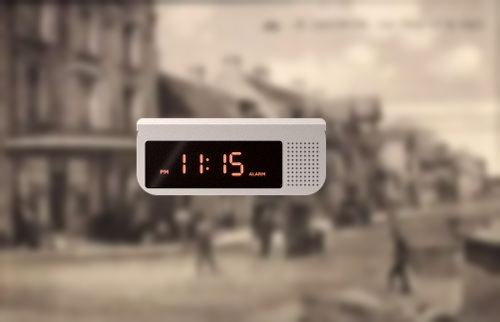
11:15
